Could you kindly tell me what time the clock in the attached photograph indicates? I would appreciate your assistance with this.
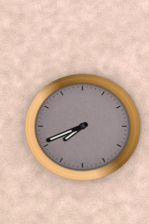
7:41
